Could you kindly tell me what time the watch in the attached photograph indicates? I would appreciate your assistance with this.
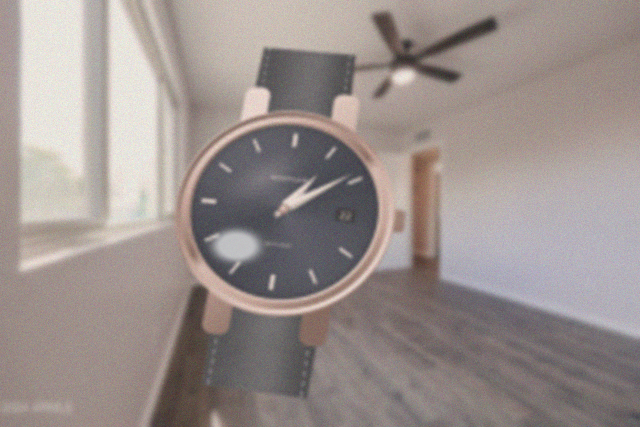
1:09
